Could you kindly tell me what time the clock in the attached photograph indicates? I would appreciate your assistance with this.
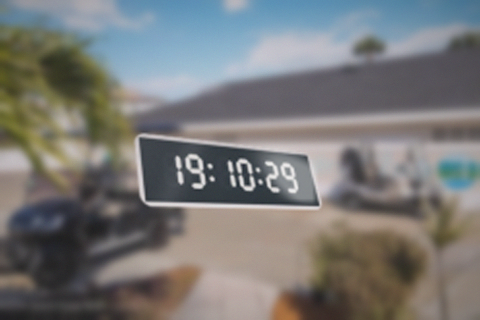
19:10:29
